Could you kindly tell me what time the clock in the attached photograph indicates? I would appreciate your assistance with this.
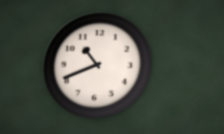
10:41
